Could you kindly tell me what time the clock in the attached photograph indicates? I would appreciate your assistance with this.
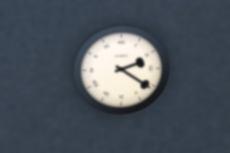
2:21
